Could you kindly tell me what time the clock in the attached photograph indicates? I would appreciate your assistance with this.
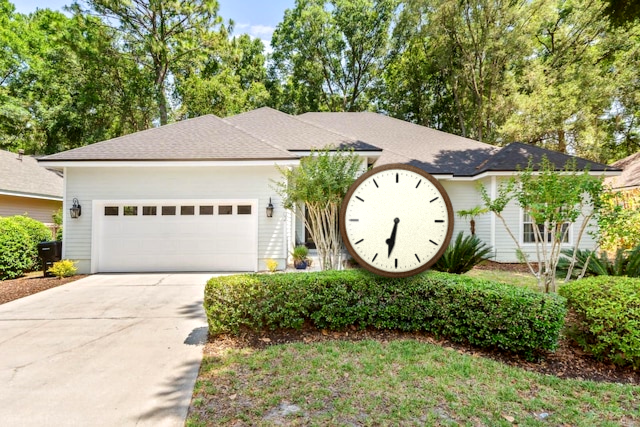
6:32
